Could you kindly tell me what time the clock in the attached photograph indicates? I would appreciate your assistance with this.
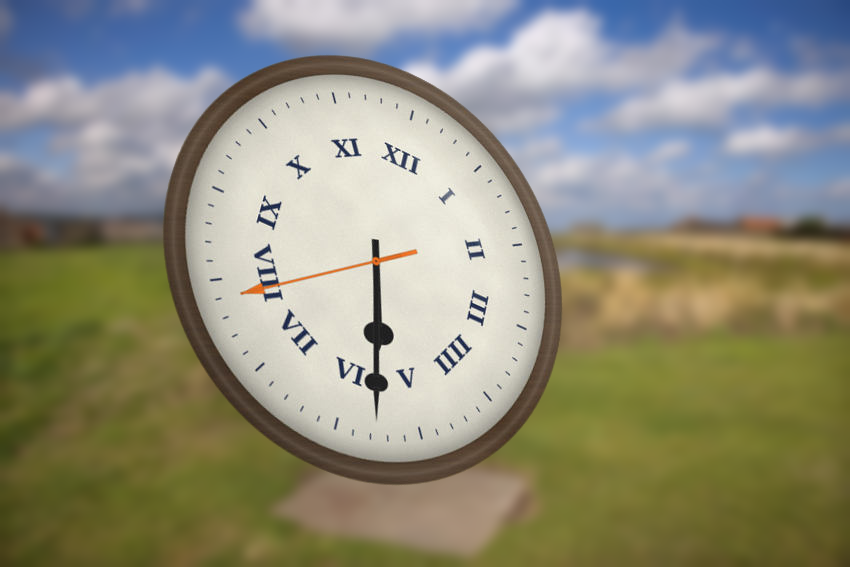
5:27:39
